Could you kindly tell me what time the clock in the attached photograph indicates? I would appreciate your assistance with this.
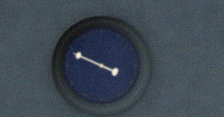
3:49
